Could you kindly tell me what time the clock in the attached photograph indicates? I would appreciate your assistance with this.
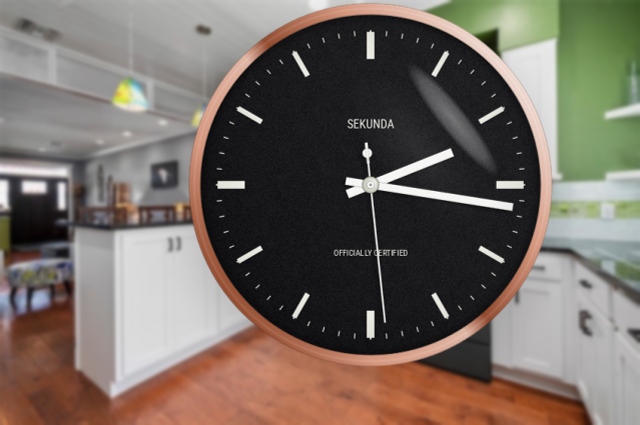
2:16:29
